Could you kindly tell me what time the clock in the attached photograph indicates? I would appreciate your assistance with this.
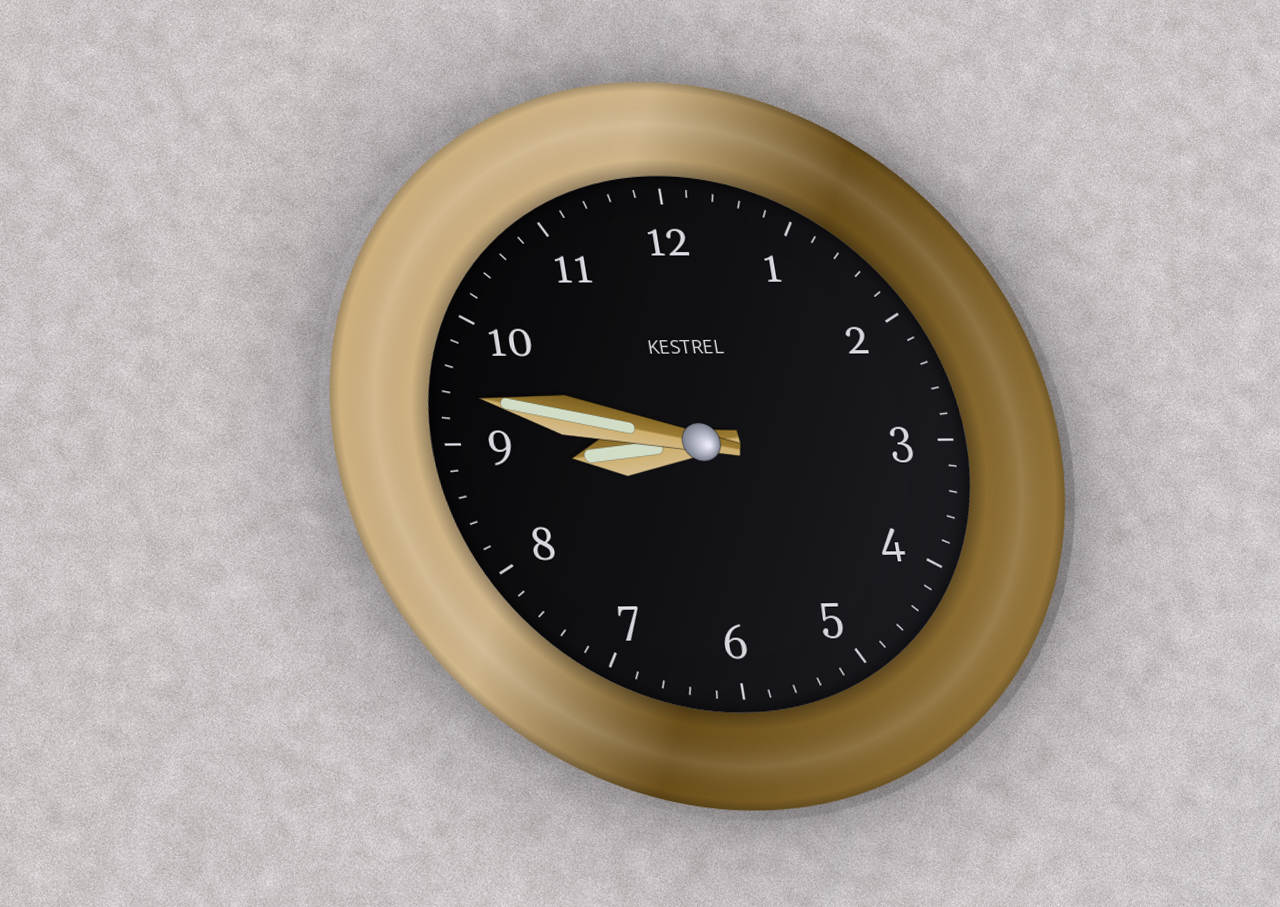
8:47
